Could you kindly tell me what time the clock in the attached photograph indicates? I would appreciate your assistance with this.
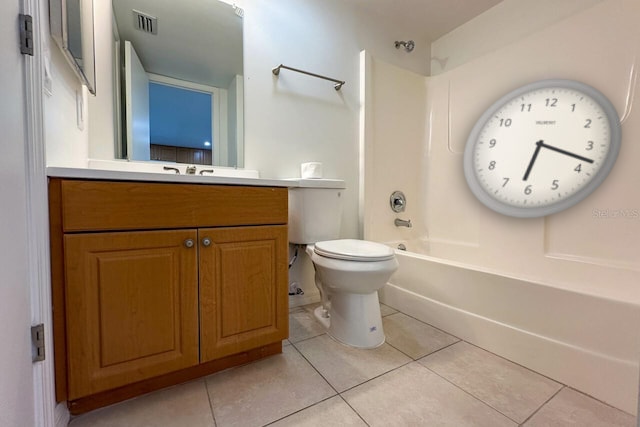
6:18
